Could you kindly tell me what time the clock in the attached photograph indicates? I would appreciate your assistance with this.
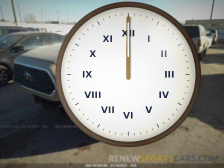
12:00
